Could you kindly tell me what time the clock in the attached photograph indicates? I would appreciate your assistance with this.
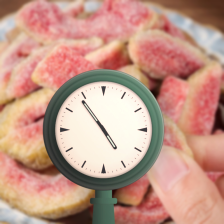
4:54
